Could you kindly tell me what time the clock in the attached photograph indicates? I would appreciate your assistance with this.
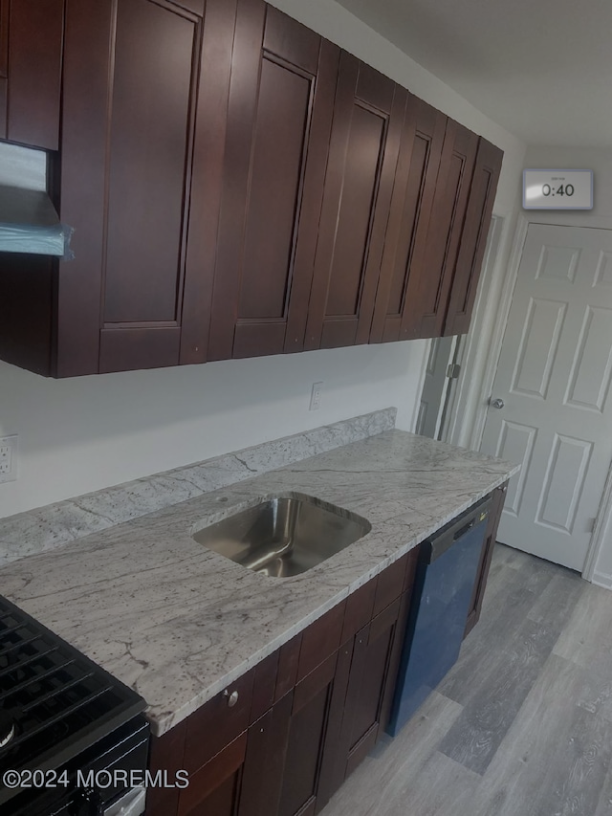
0:40
